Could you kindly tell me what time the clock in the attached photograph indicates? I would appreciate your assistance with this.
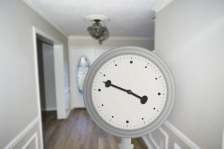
3:48
